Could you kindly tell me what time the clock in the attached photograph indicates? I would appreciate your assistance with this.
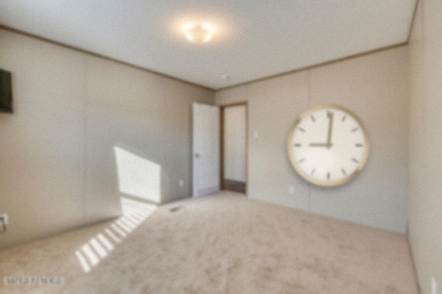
9:01
